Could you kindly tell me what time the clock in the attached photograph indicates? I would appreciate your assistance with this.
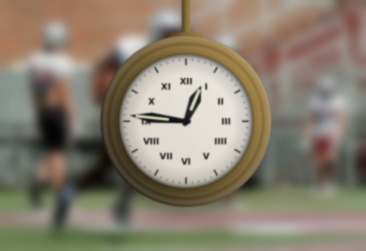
12:46
